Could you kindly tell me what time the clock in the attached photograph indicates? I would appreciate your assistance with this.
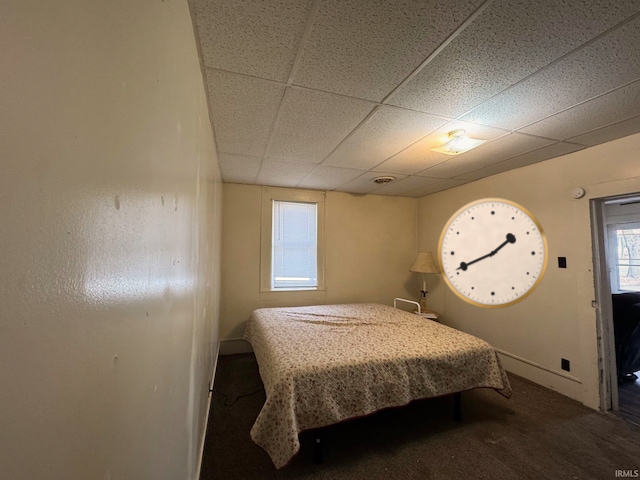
1:41
